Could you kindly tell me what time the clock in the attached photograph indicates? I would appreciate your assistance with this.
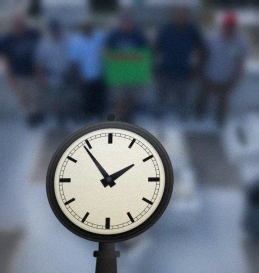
1:54
